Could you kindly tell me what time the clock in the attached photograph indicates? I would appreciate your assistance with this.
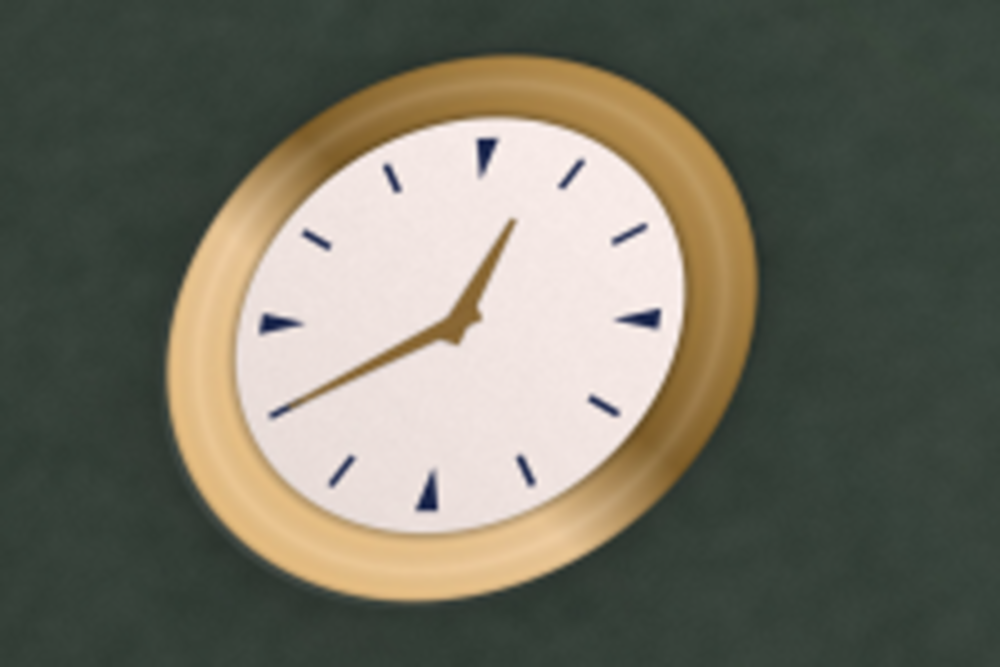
12:40
